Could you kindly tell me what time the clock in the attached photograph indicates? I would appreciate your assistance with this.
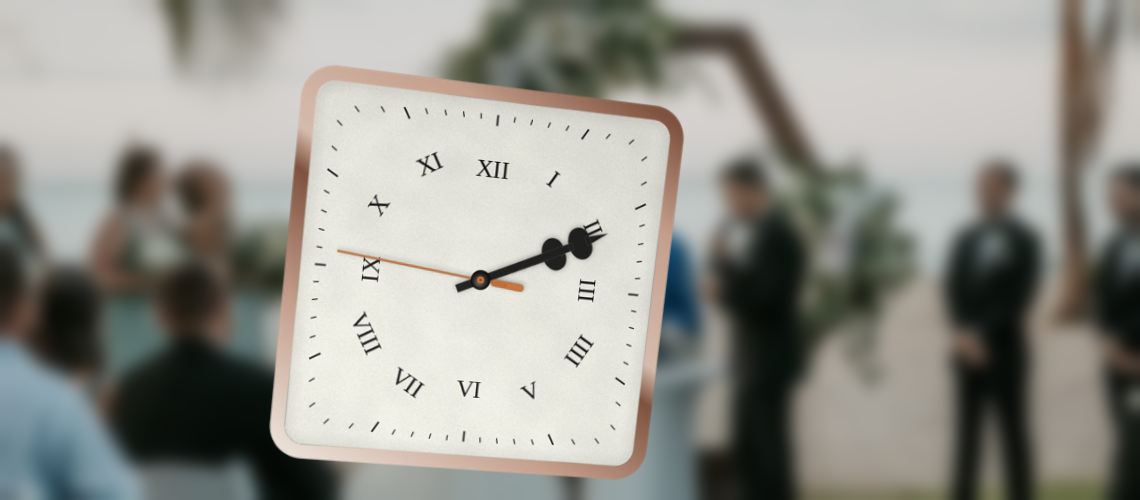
2:10:46
